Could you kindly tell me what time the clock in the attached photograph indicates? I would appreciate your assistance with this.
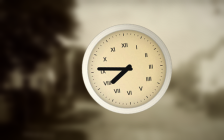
7:46
